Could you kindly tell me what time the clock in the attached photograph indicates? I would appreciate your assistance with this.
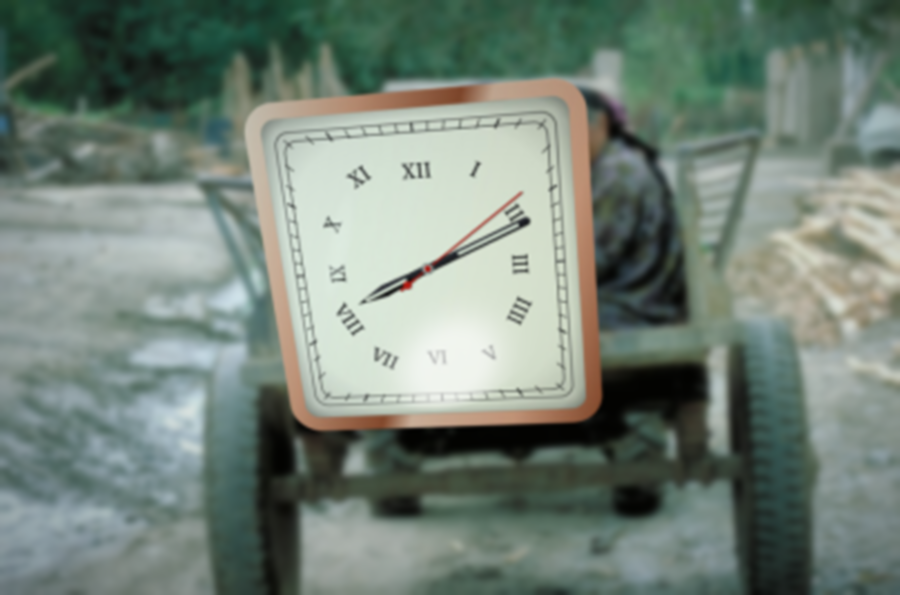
8:11:09
